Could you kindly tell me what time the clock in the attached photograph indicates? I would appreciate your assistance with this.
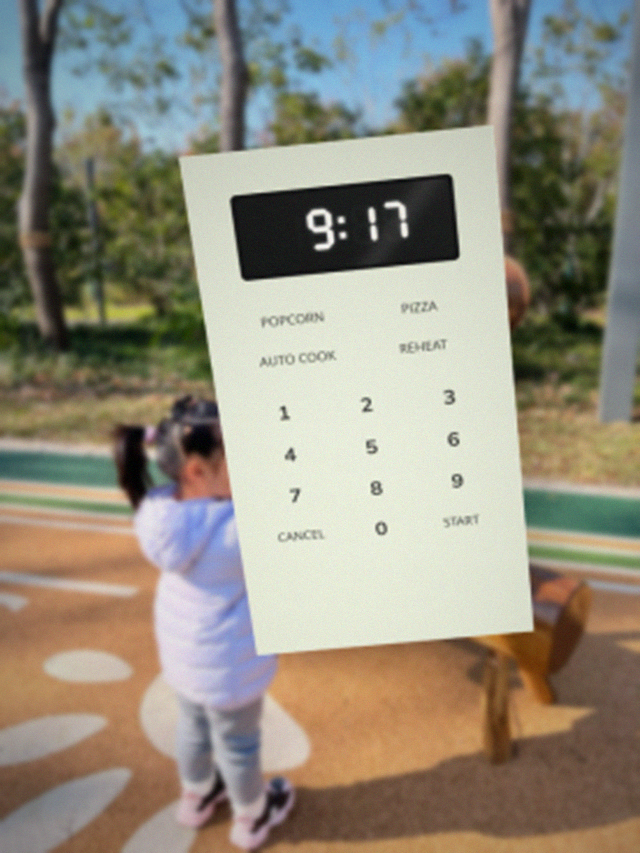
9:17
